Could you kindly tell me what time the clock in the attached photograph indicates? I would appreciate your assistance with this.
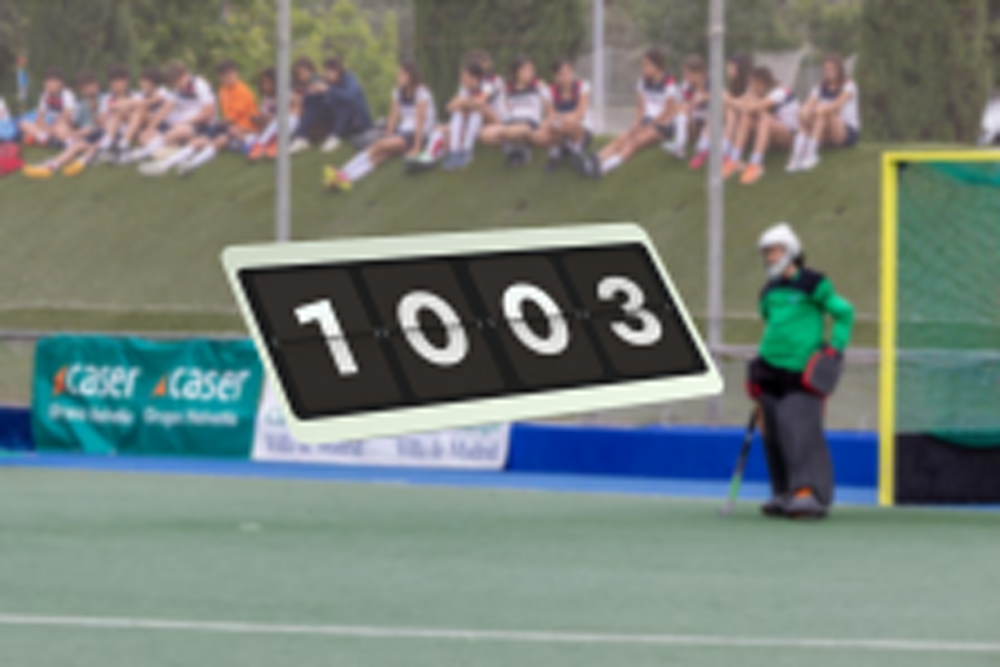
10:03
